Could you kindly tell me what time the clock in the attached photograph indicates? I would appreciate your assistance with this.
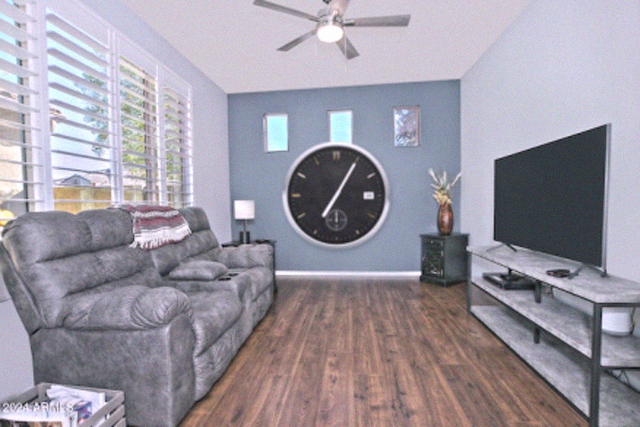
7:05
